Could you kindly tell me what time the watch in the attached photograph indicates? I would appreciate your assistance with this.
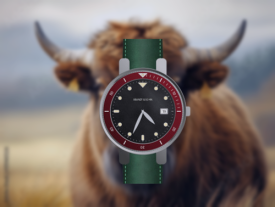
4:34
